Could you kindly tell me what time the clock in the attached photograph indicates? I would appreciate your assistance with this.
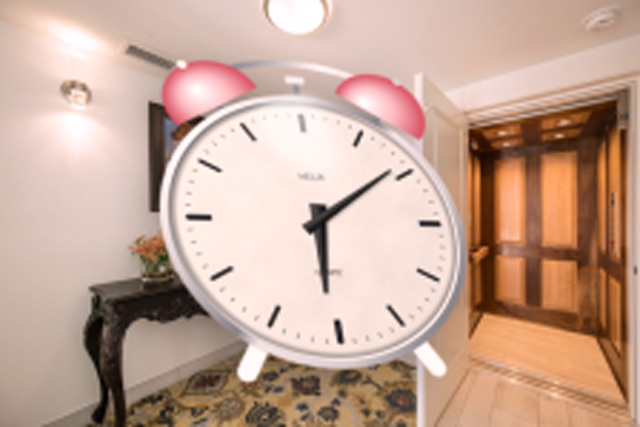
6:09
